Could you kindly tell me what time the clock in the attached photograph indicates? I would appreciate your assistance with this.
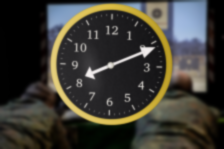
8:11
